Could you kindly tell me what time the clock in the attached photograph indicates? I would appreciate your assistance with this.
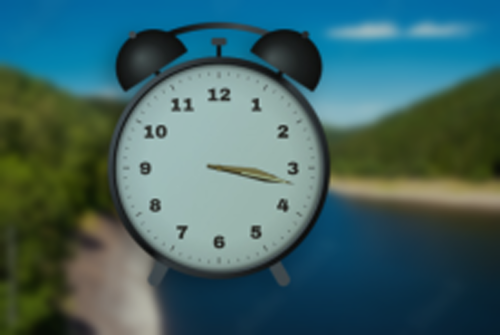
3:17
